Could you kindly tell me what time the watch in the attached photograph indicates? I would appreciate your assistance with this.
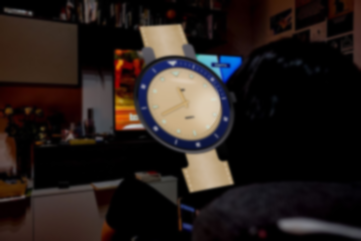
11:42
